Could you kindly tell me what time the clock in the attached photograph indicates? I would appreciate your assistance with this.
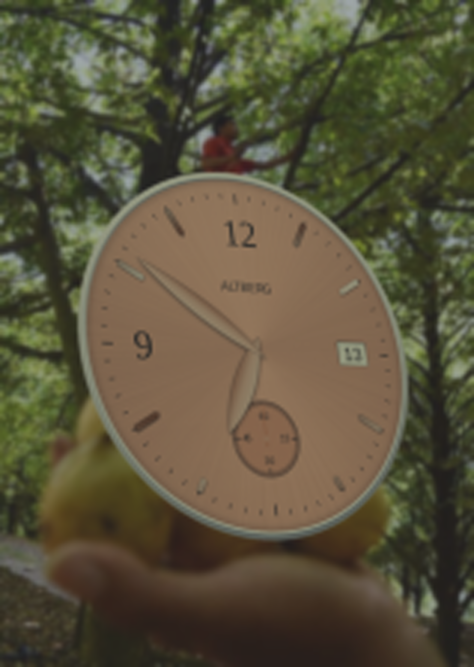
6:51
